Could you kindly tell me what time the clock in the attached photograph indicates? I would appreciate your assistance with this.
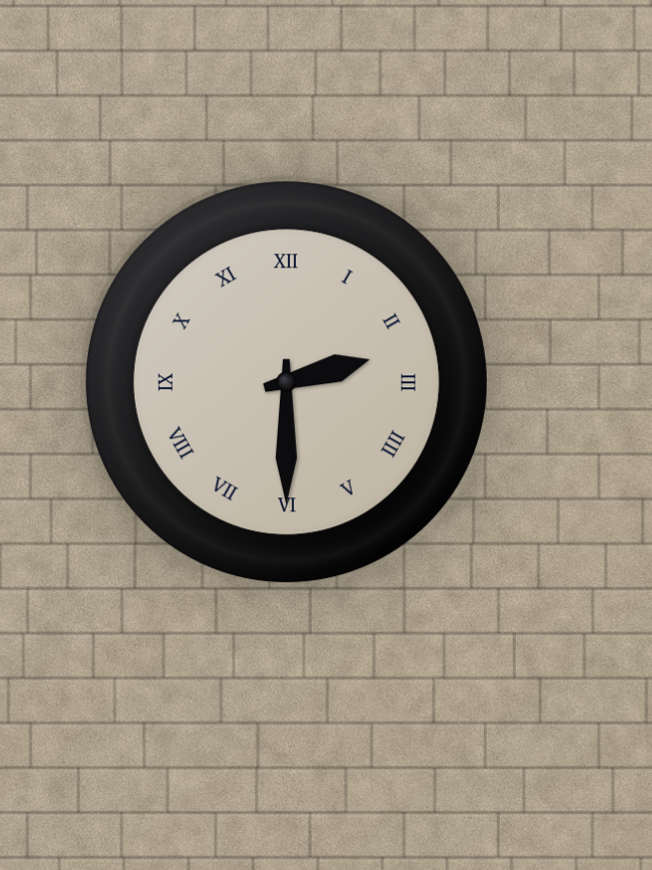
2:30
